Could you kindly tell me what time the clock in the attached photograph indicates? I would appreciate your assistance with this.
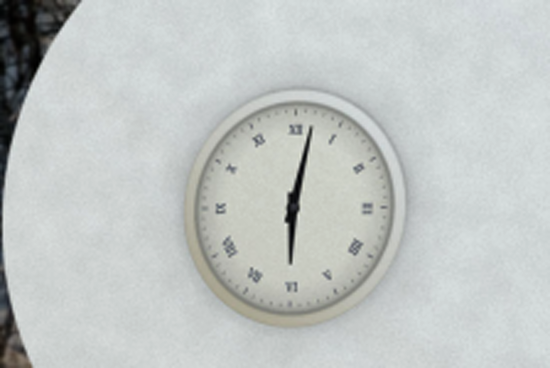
6:02
